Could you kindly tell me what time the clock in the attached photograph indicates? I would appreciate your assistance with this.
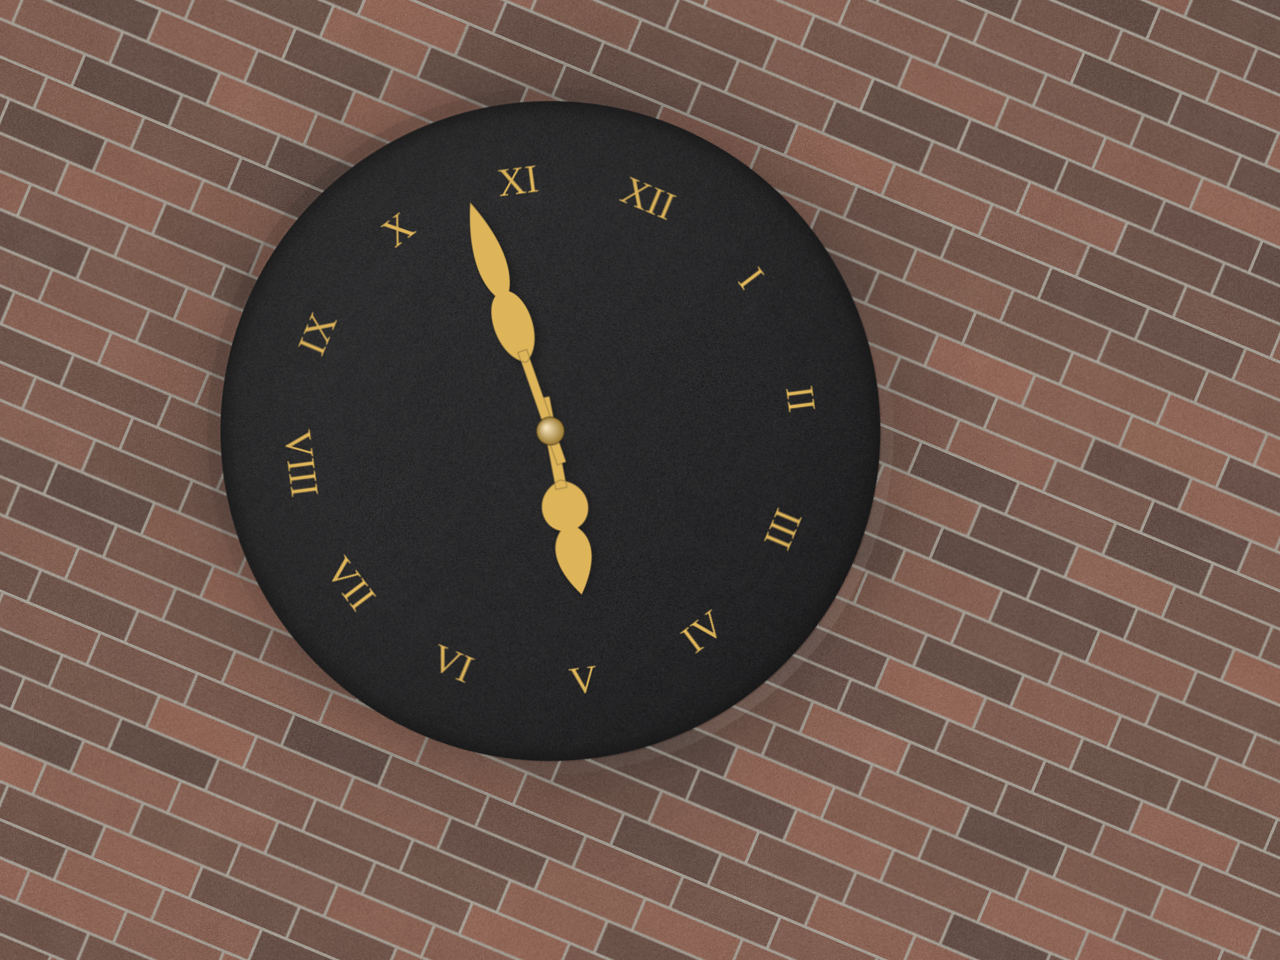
4:53
